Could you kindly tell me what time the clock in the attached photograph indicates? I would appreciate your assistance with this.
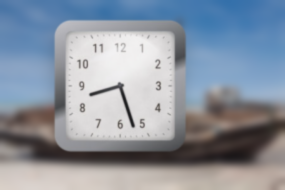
8:27
